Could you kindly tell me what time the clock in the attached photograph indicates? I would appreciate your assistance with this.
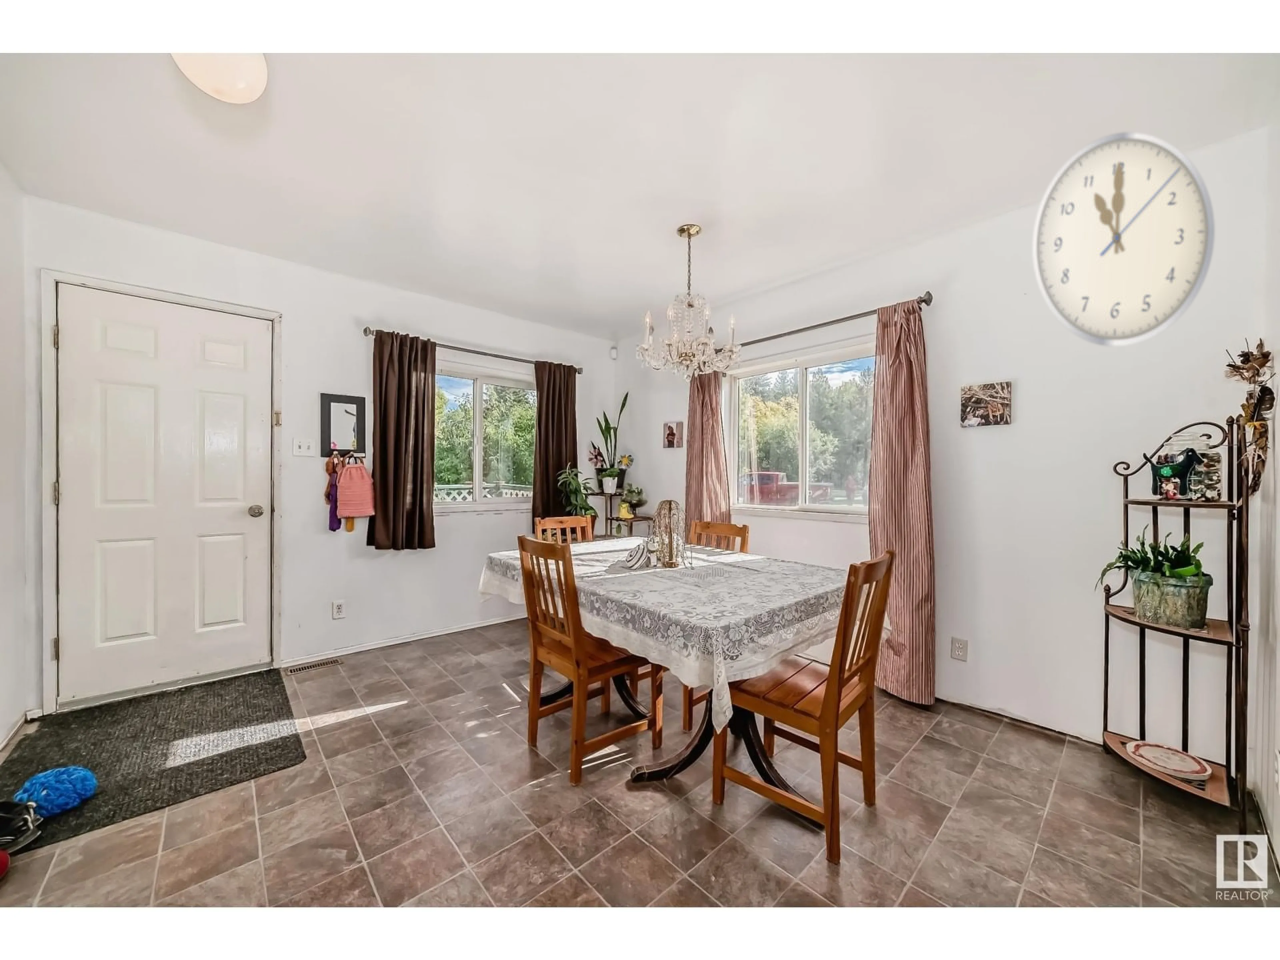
11:00:08
